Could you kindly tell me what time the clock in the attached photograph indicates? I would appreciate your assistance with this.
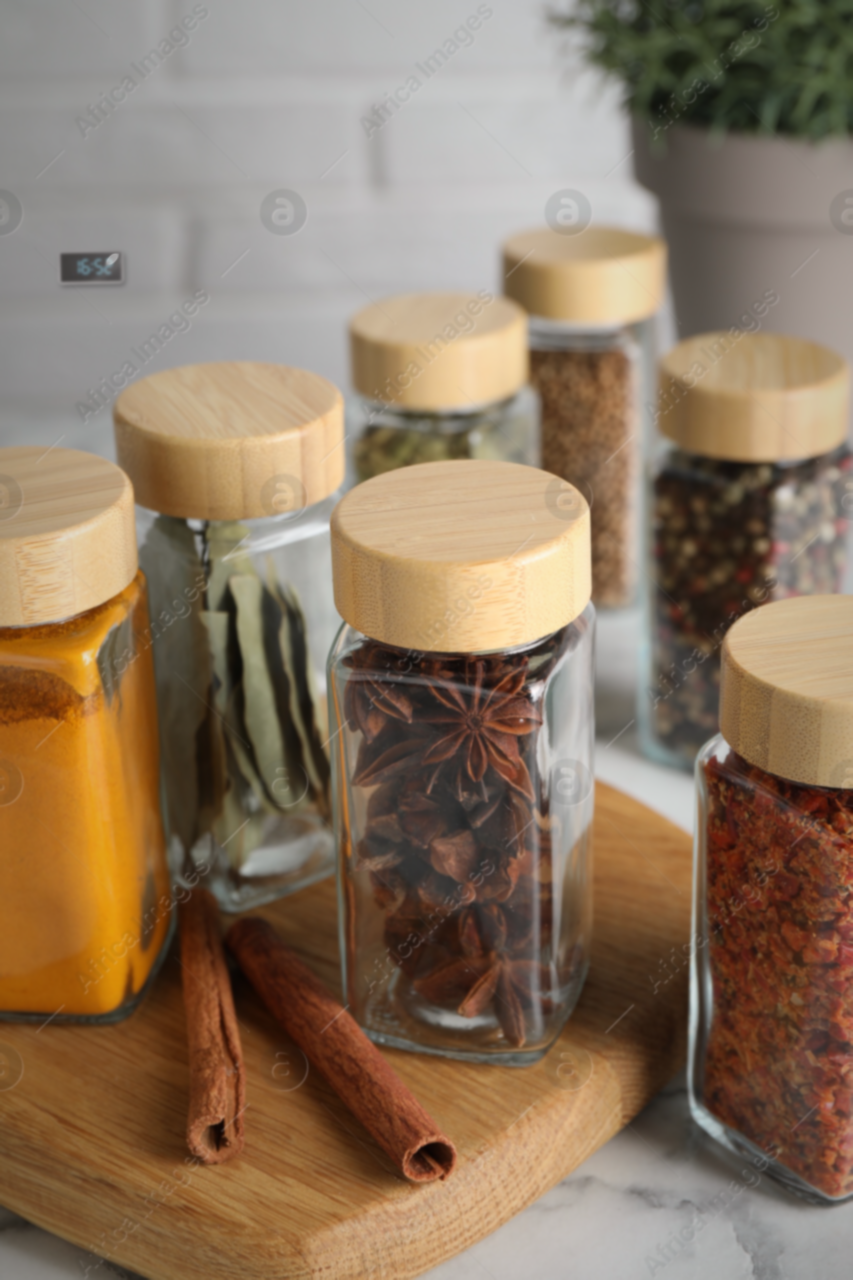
16:52
